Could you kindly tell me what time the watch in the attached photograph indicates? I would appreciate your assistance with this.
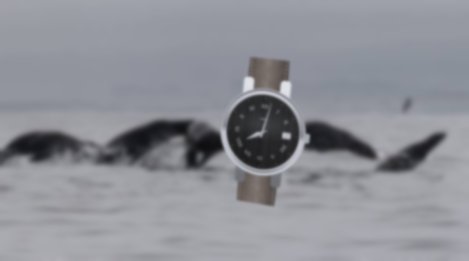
8:02
